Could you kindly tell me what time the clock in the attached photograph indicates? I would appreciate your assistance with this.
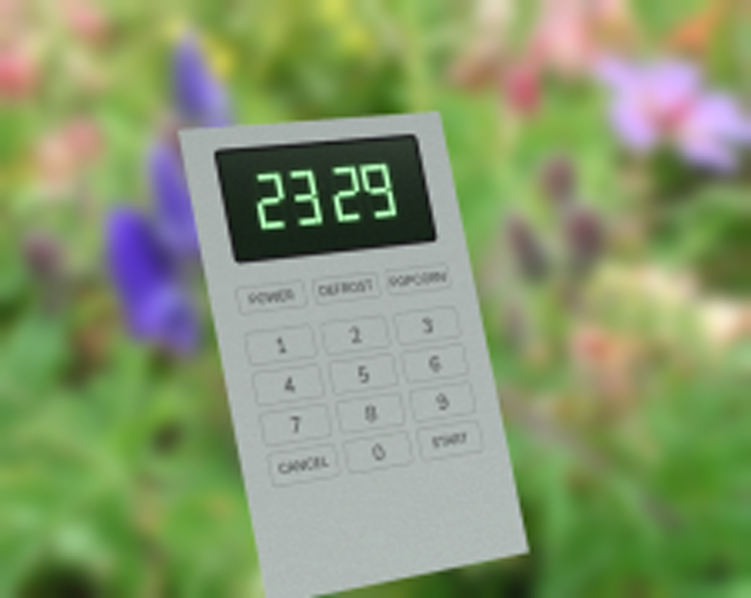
23:29
